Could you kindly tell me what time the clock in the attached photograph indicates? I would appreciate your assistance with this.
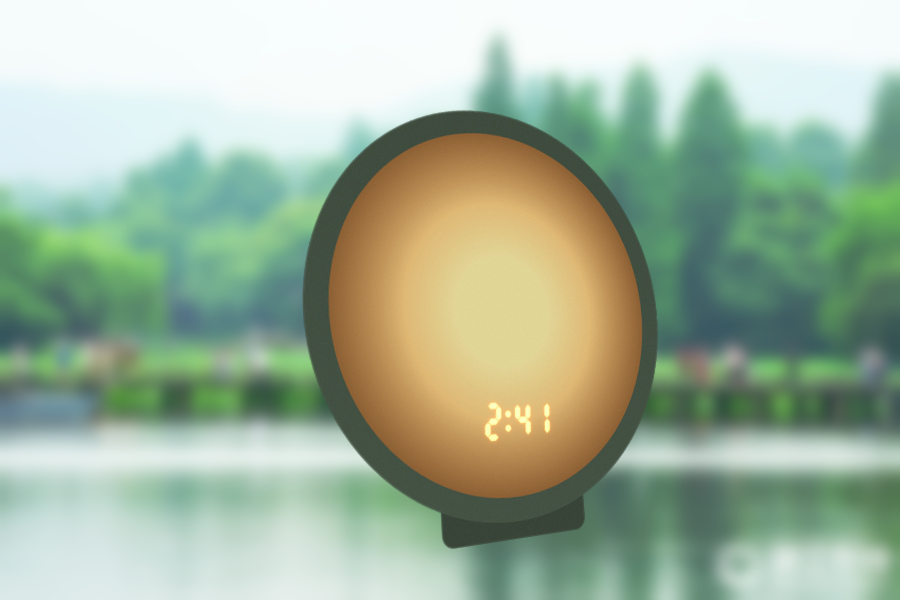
2:41
